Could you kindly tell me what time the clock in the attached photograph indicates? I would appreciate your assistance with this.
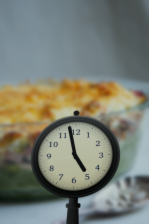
4:58
